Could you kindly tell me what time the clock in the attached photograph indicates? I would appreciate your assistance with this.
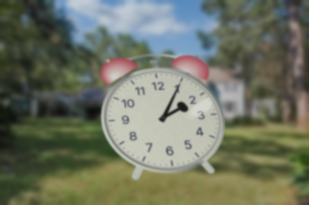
2:05
